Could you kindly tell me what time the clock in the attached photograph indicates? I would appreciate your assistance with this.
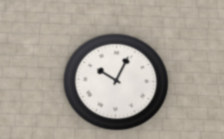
10:04
